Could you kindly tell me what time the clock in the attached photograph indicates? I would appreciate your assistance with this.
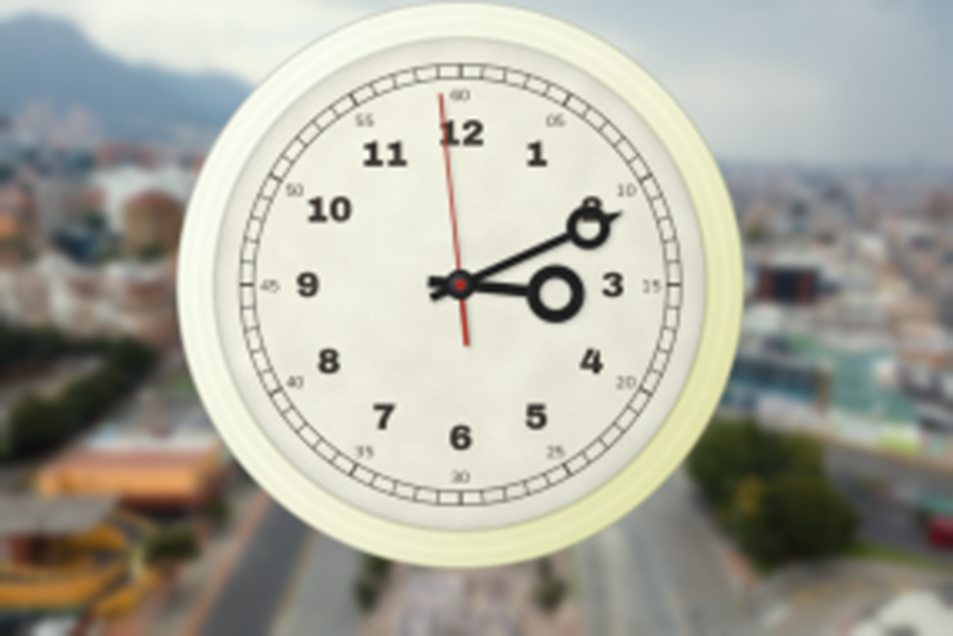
3:10:59
